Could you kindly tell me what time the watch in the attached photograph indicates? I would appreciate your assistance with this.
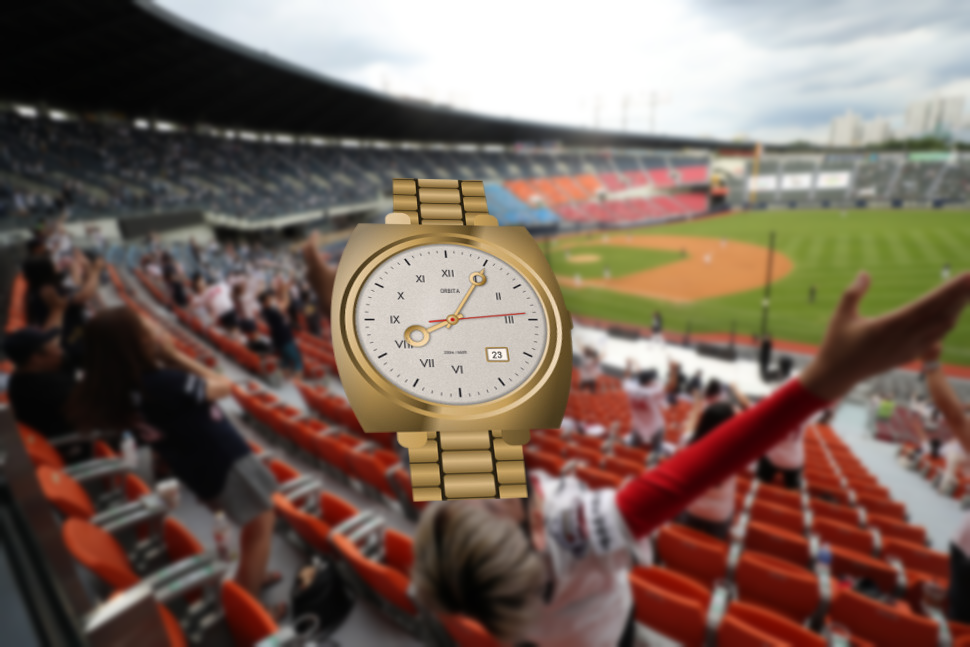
8:05:14
